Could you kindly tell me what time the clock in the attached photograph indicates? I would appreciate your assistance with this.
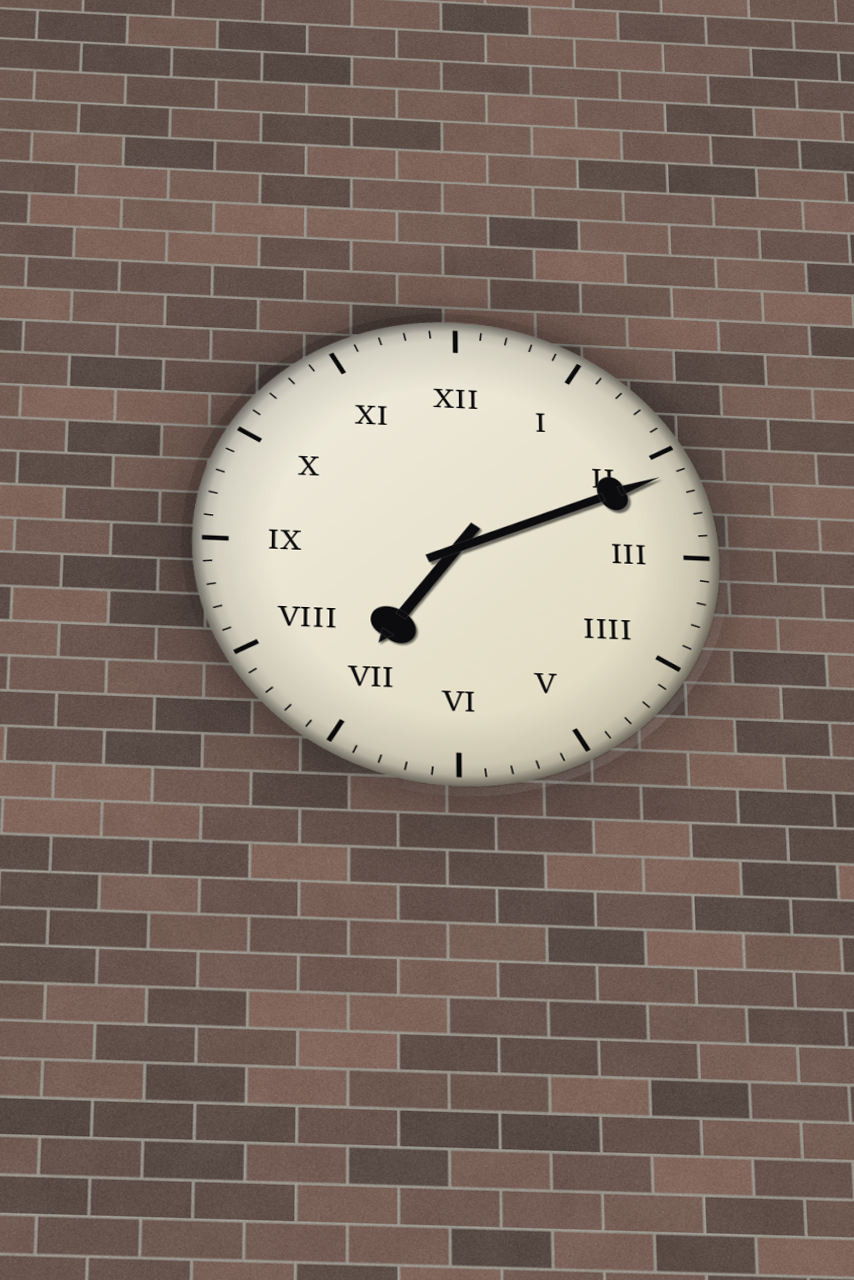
7:11
